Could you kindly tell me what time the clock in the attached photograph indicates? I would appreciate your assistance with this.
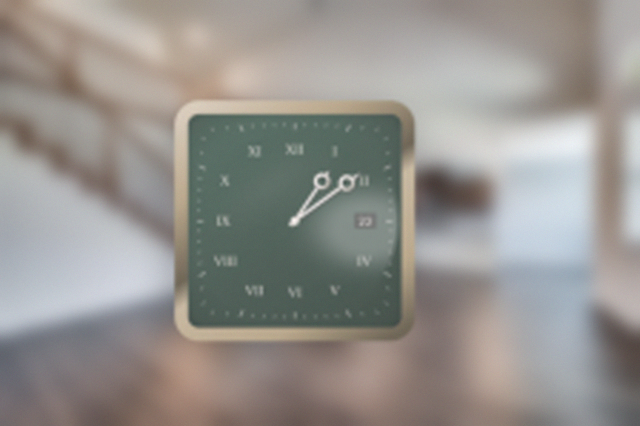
1:09
